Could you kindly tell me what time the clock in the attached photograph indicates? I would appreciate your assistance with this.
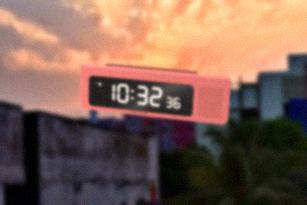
10:32
